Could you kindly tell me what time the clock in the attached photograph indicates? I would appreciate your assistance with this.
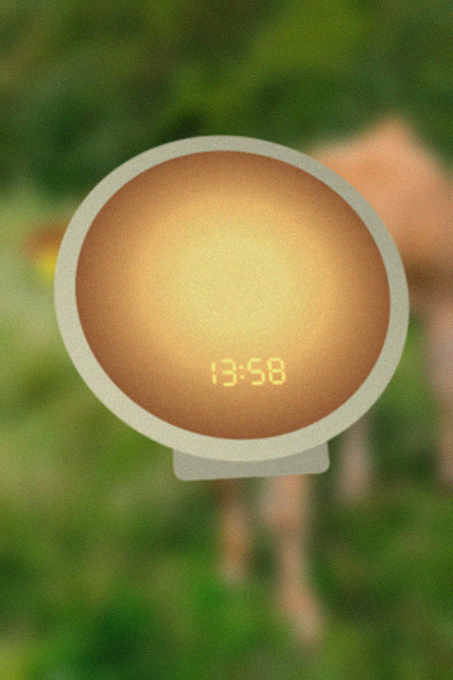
13:58
